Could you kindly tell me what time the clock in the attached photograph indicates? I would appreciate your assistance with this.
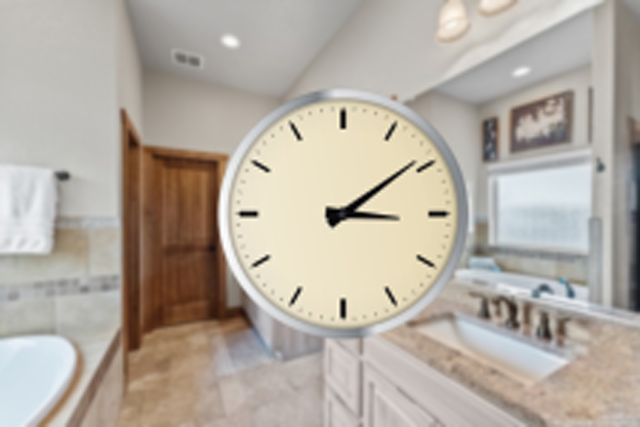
3:09
